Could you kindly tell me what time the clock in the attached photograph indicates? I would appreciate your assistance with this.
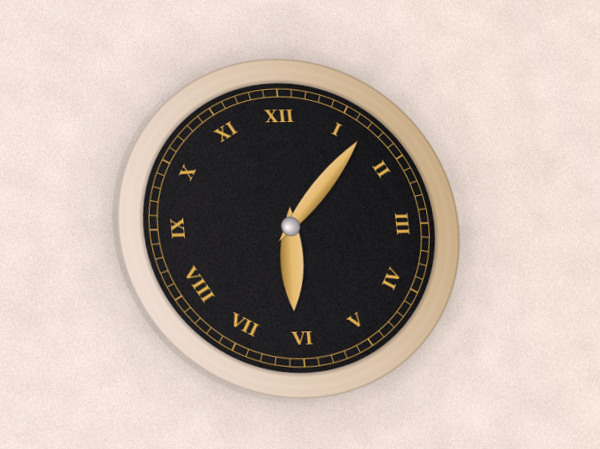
6:07
